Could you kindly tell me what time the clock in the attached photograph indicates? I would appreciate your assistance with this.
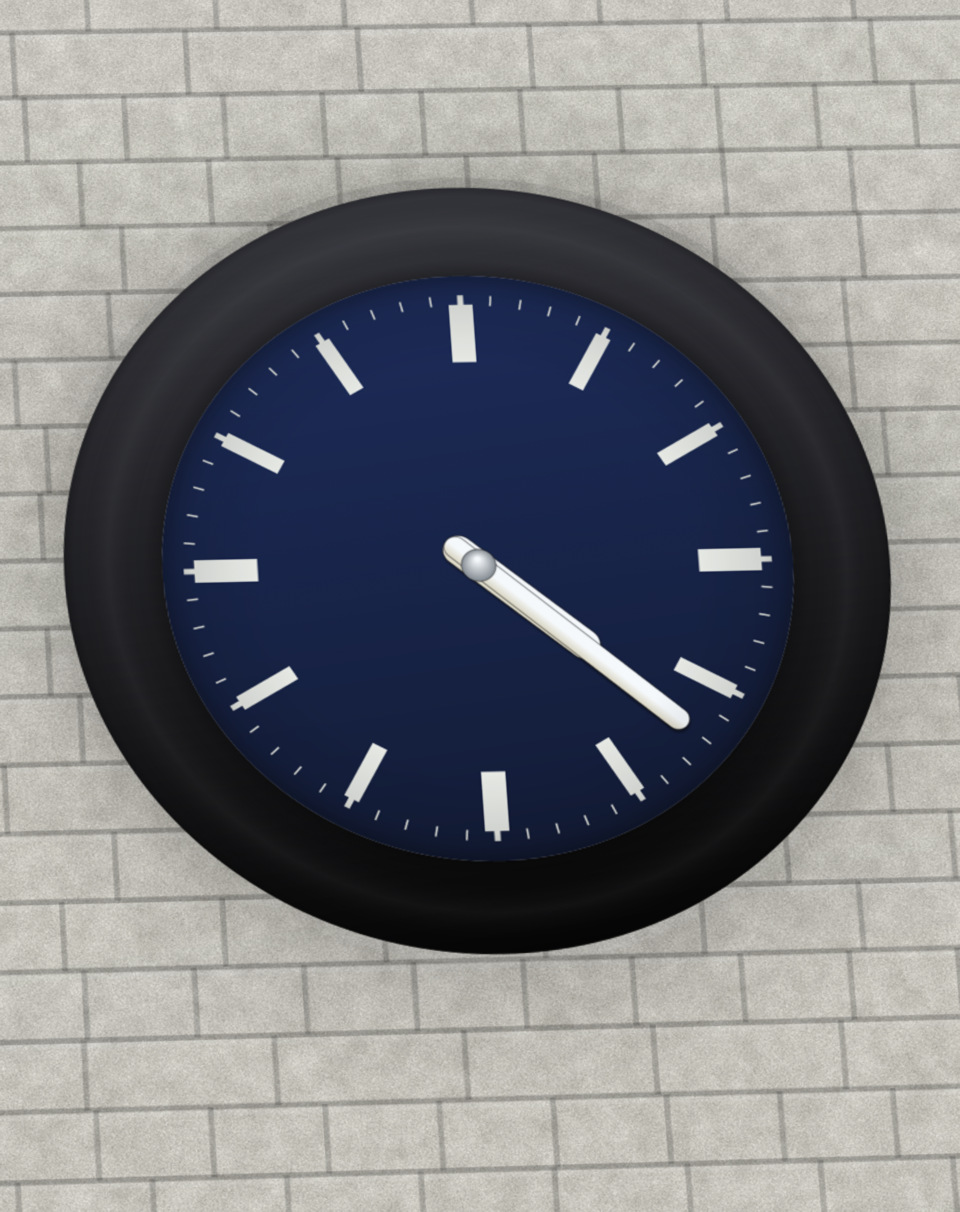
4:22
